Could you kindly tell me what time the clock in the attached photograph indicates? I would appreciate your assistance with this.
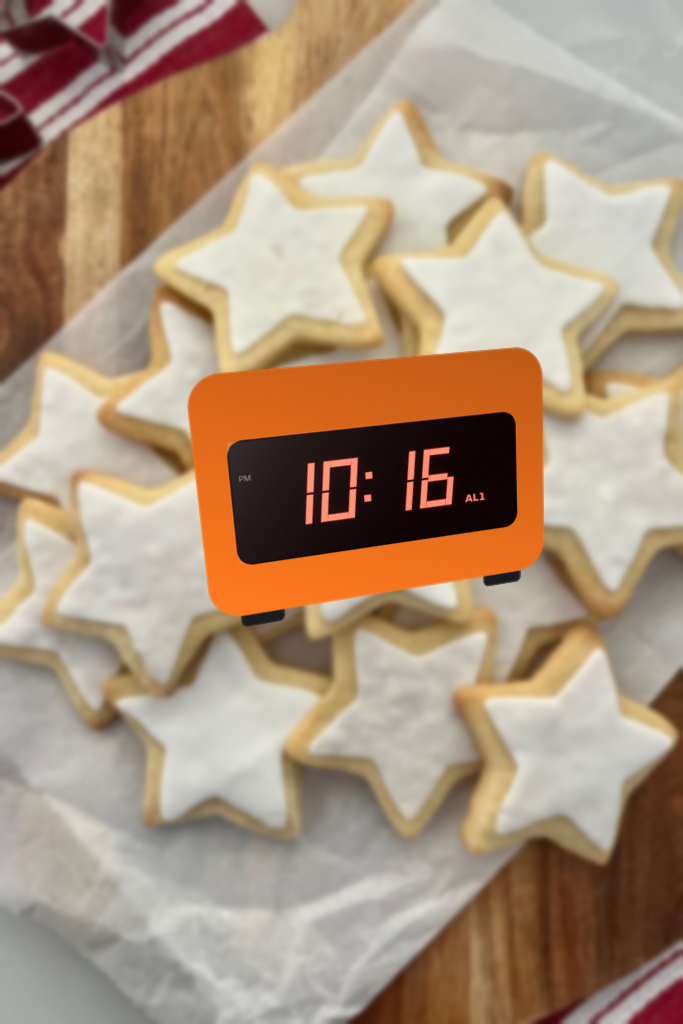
10:16
